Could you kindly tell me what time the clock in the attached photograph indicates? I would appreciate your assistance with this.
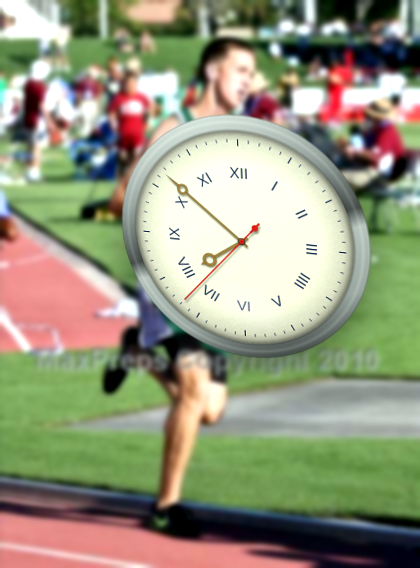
7:51:37
